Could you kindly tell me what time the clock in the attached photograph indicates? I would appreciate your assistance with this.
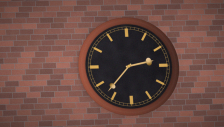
2:37
